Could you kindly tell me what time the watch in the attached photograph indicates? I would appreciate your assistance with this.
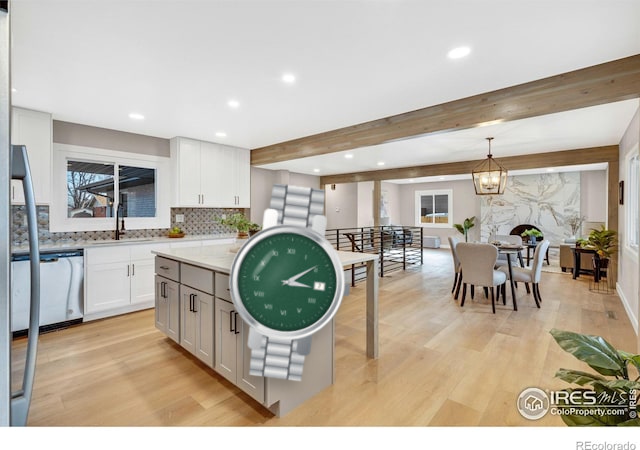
3:09
